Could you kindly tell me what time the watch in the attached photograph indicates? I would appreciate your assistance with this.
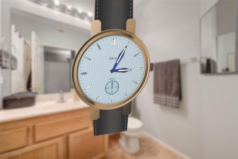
3:05
